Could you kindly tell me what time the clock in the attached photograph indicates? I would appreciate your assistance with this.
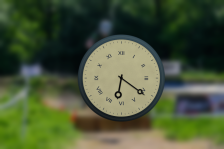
6:21
